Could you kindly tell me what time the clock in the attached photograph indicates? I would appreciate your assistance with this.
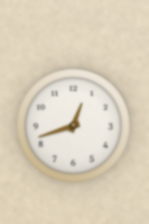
12:42
